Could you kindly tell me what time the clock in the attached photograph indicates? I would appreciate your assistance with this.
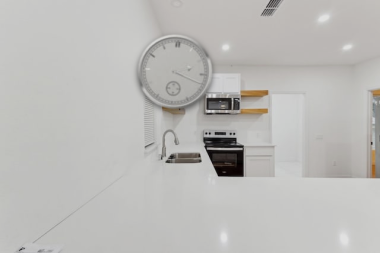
2:18
